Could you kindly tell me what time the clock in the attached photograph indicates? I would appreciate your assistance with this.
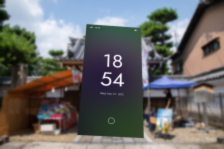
18:54
